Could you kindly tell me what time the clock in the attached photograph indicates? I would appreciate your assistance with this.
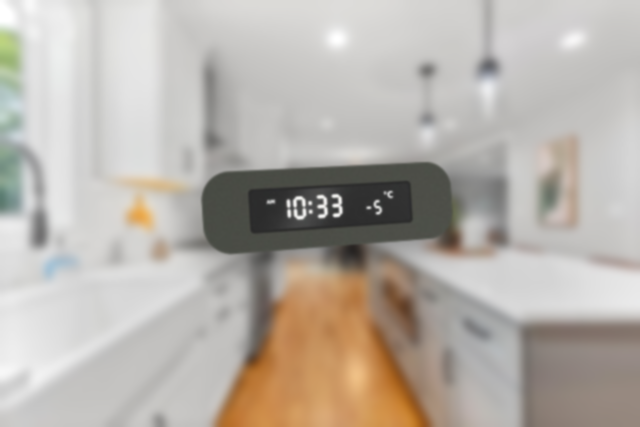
10:33
